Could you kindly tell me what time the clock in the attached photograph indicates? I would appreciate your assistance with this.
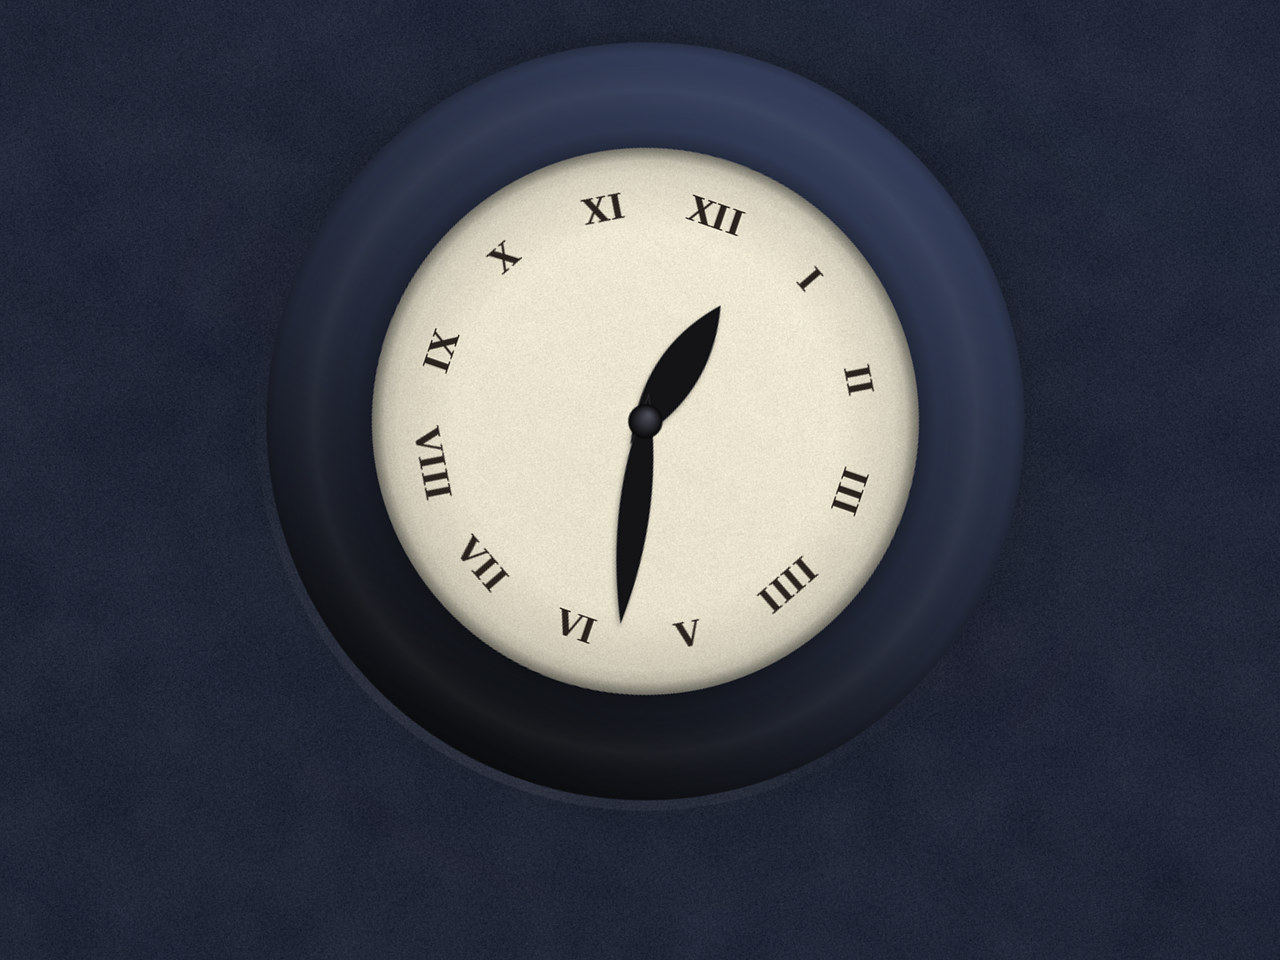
12:28
